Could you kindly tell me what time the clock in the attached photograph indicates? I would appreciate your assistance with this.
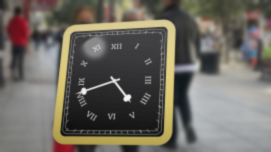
4:42
